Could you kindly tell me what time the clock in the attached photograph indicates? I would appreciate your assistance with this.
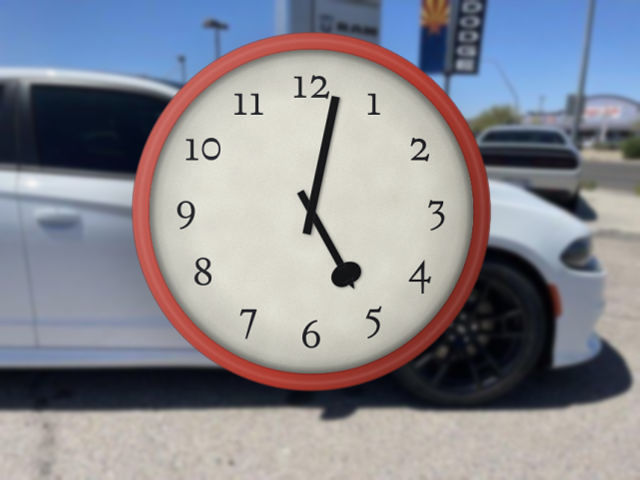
5:02
